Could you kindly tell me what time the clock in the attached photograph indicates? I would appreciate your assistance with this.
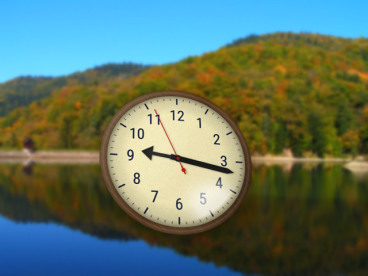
9:16:56
